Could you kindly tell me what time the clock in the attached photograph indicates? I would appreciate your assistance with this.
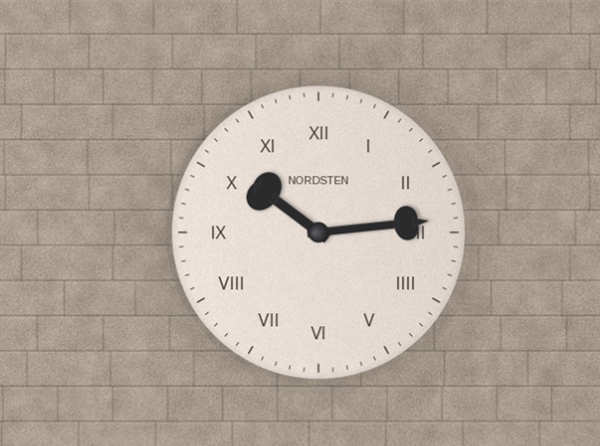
10:14
